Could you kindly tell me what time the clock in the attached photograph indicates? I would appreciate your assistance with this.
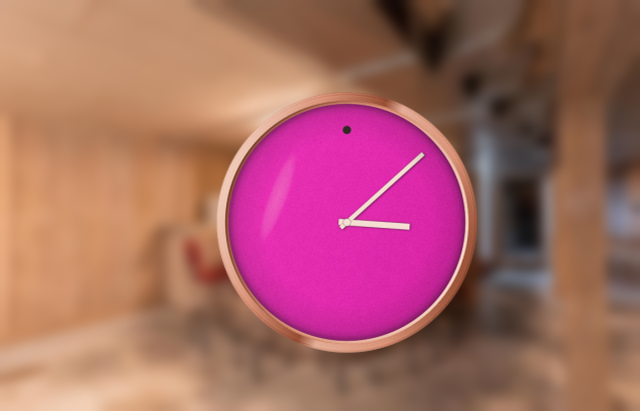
3:08
